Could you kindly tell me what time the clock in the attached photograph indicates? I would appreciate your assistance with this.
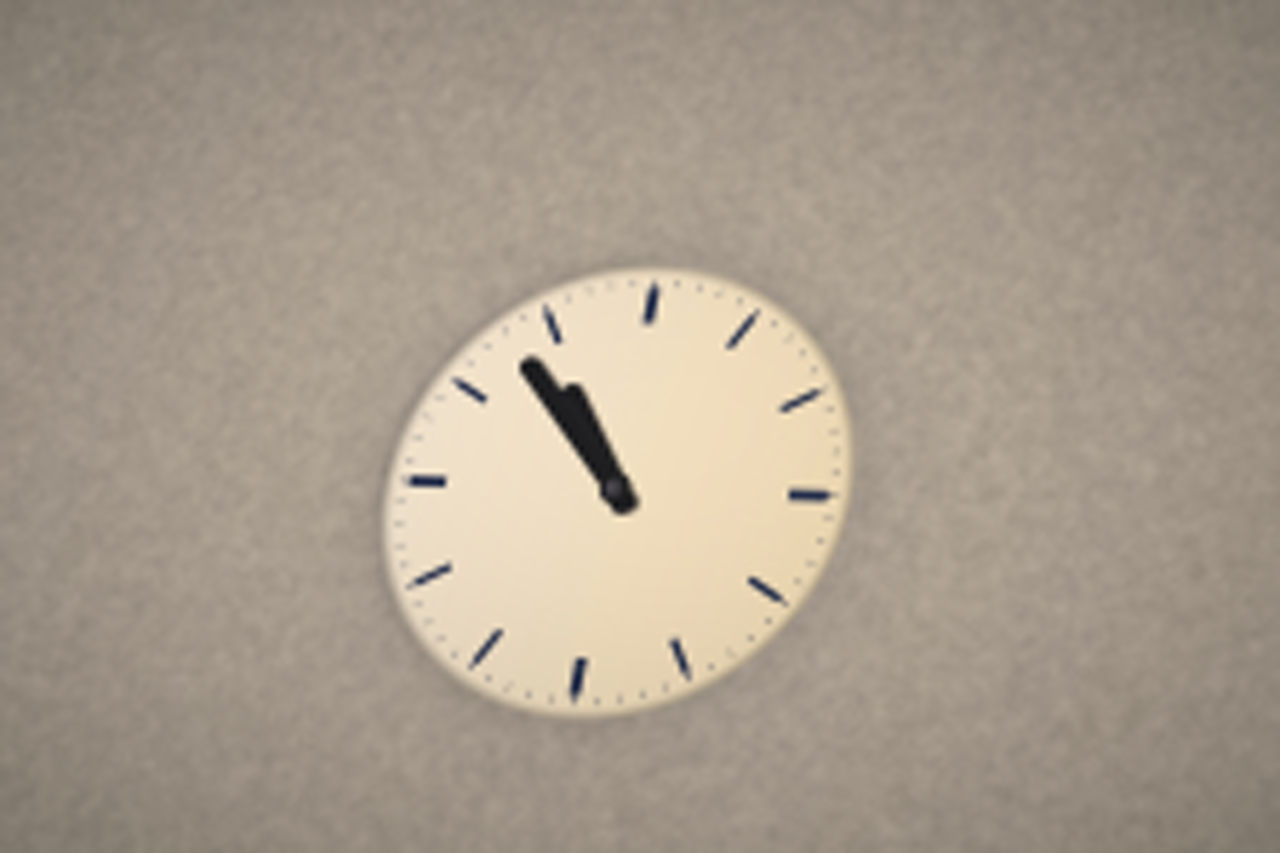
10:53
